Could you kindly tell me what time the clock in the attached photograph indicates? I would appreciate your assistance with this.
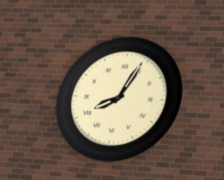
8:04
